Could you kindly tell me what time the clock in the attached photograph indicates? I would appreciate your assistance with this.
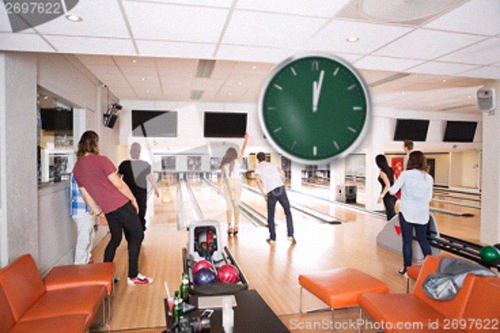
12:02
